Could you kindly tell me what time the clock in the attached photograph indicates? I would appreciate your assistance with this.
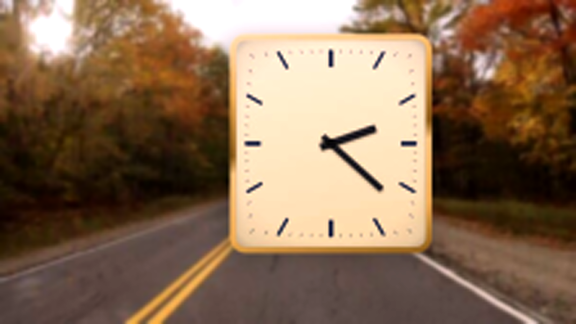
2:22
